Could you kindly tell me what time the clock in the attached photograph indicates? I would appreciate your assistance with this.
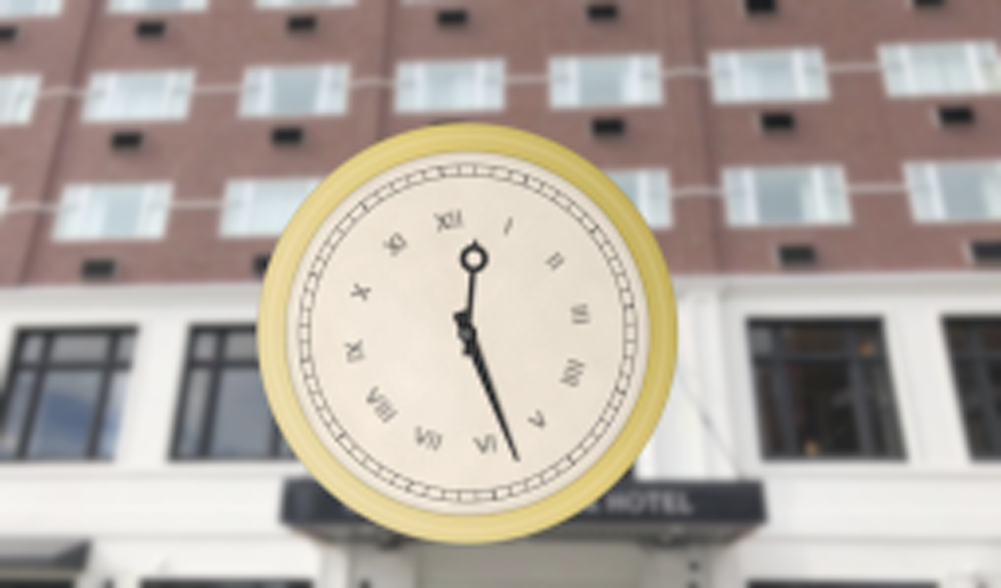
12:28
